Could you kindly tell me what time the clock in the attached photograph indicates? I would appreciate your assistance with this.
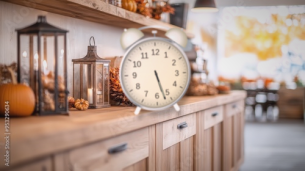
5:27
